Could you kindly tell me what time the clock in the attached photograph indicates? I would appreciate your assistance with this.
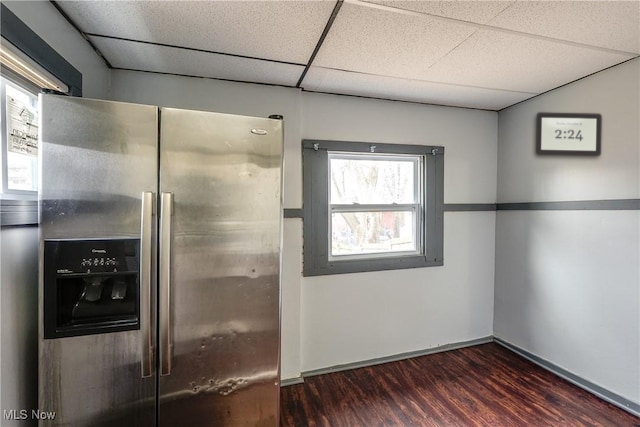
2:24
